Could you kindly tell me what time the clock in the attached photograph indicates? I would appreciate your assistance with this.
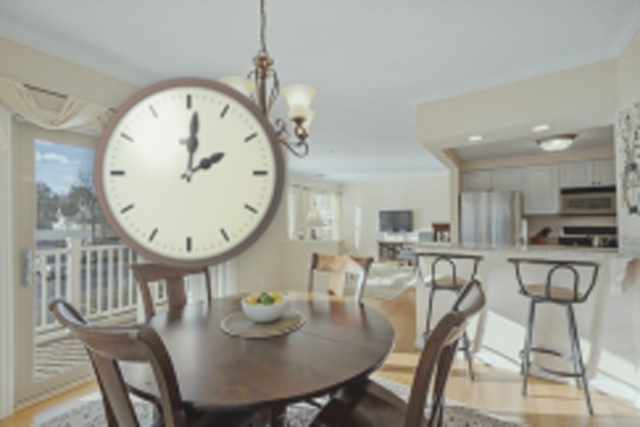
2:01
